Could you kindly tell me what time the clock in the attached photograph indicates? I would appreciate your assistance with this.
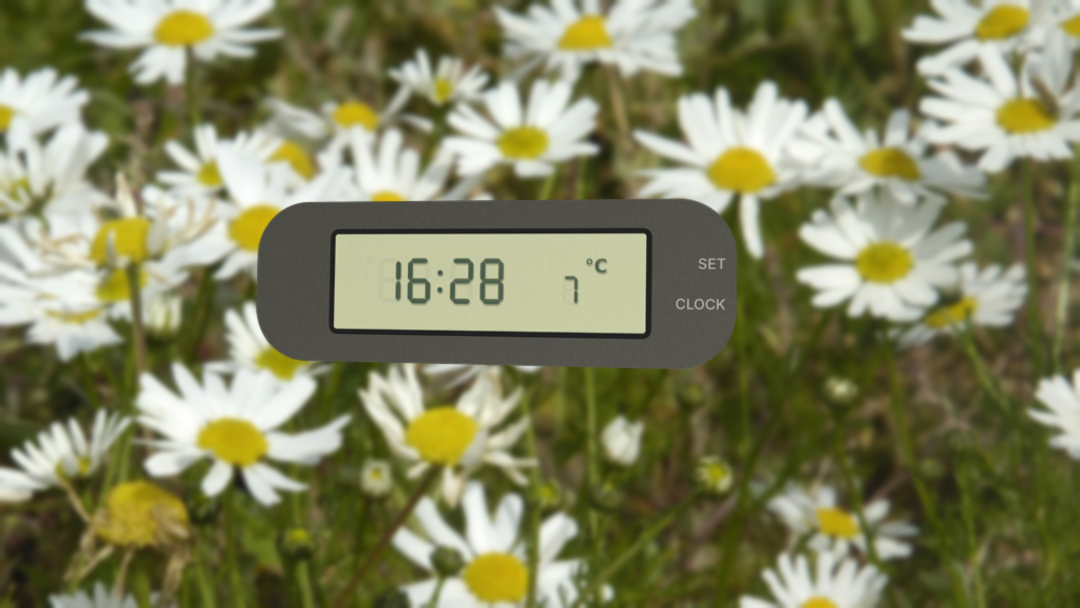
16:28
